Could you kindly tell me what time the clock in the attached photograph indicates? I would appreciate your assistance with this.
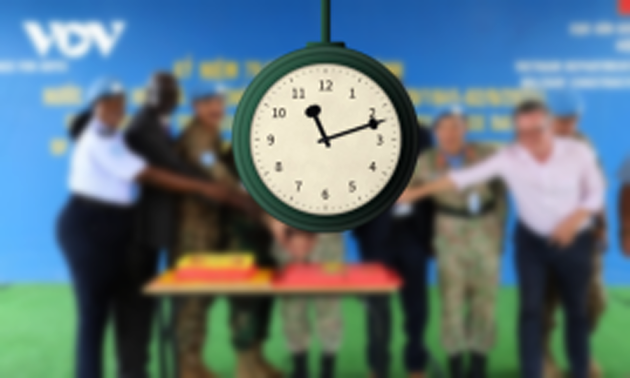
11:12
